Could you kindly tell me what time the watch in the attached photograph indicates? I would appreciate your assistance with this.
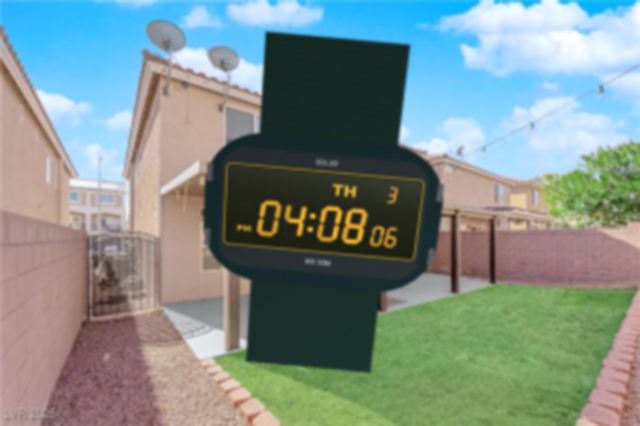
4:08:06
